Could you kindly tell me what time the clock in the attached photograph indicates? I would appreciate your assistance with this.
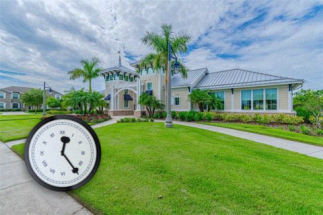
12:24
